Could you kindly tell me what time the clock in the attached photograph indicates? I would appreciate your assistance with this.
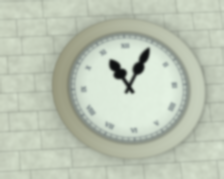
11:05
